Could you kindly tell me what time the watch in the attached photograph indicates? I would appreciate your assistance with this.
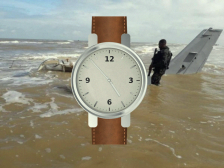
4:53
